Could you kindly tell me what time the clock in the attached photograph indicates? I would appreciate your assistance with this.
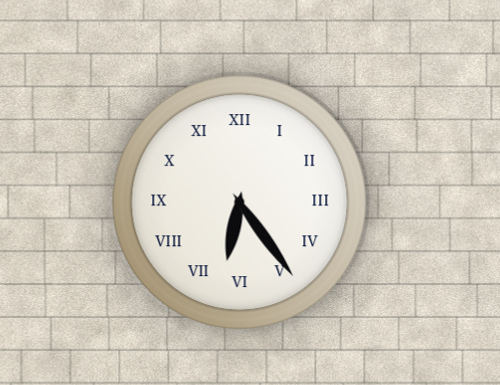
6:24
